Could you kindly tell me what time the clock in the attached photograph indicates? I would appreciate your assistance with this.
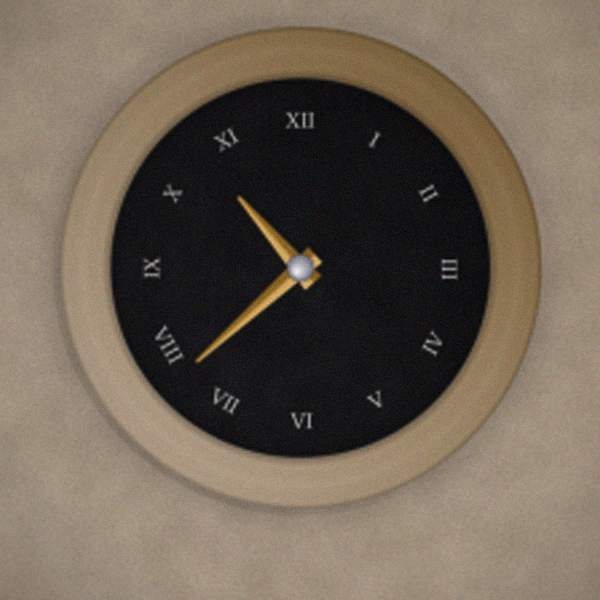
10:38
